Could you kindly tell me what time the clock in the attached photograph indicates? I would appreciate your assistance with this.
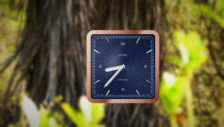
8:37
